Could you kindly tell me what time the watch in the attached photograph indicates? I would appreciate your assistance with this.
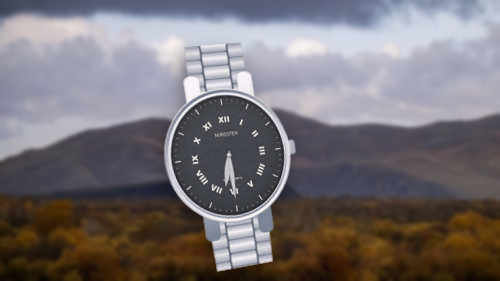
6:30
